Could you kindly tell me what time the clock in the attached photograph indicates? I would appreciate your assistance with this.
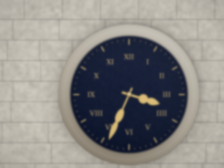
3:34
